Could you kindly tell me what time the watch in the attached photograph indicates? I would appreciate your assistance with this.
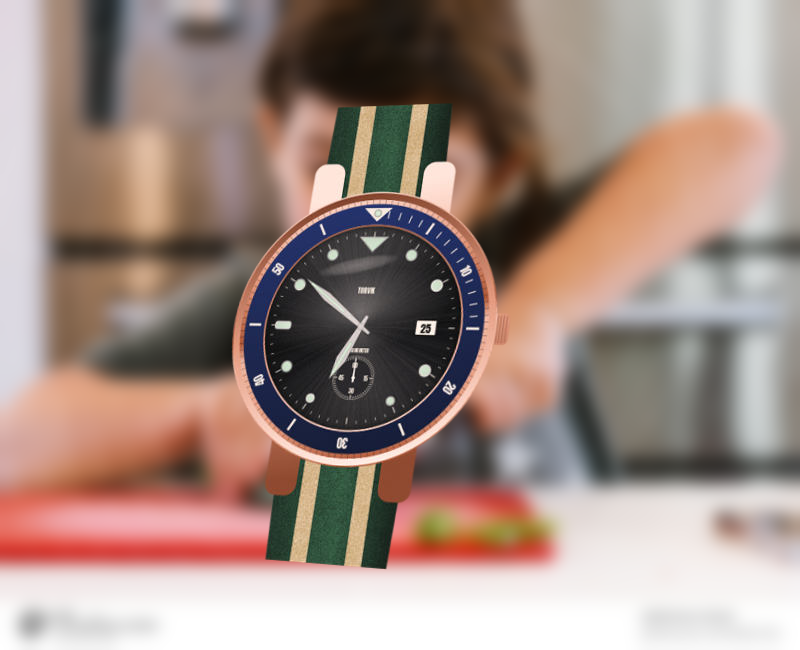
6:51
